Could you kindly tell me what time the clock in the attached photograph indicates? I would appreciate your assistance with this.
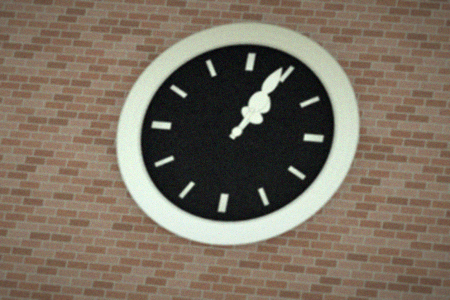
1:04
